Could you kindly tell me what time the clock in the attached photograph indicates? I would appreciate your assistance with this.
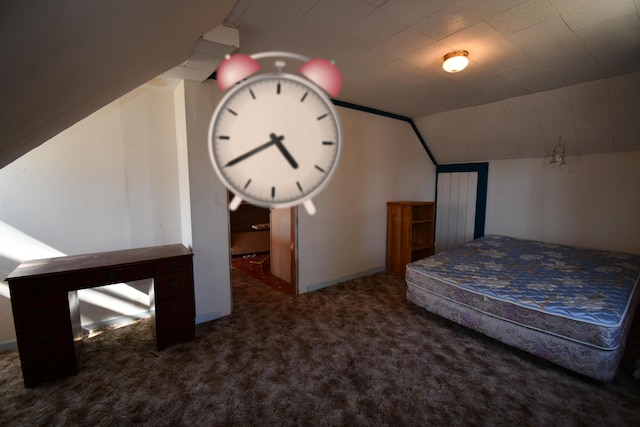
4:40
